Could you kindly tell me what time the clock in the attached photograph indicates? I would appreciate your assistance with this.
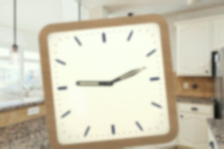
9:12
